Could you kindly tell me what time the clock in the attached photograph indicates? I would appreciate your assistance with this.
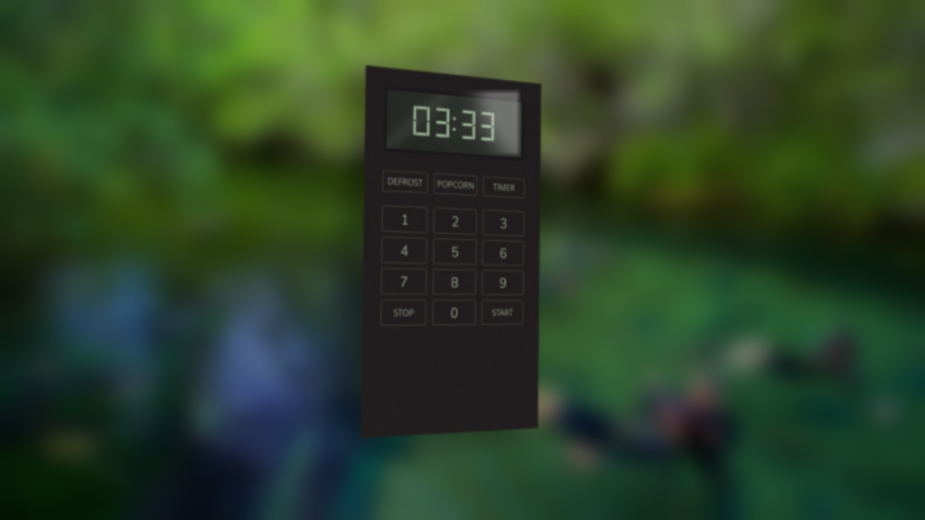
3:33
